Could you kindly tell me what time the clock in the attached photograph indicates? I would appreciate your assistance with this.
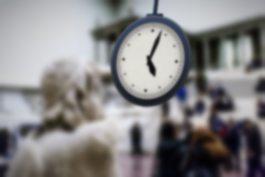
5:03
